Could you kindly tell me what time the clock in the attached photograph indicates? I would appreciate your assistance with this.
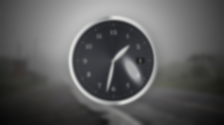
1:32
